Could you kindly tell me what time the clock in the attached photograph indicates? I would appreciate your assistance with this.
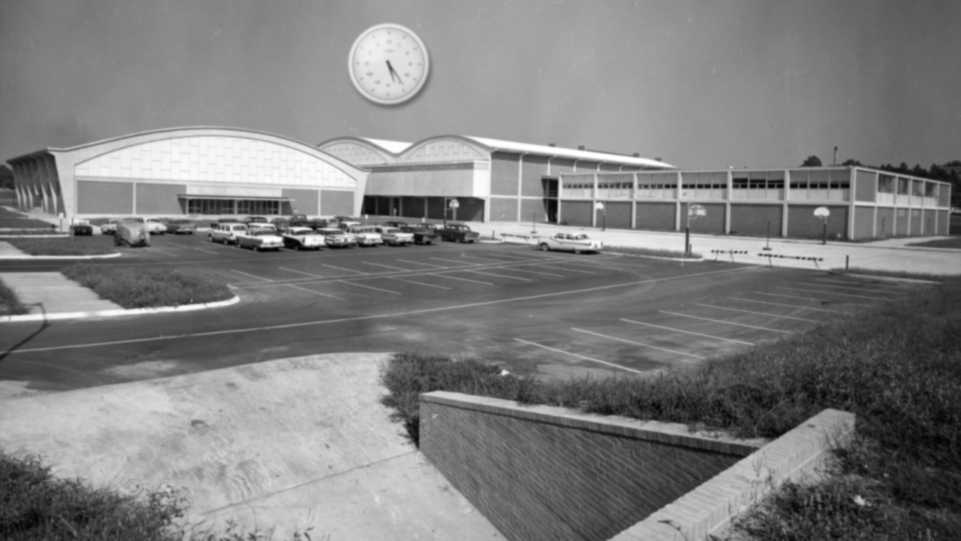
5:24
